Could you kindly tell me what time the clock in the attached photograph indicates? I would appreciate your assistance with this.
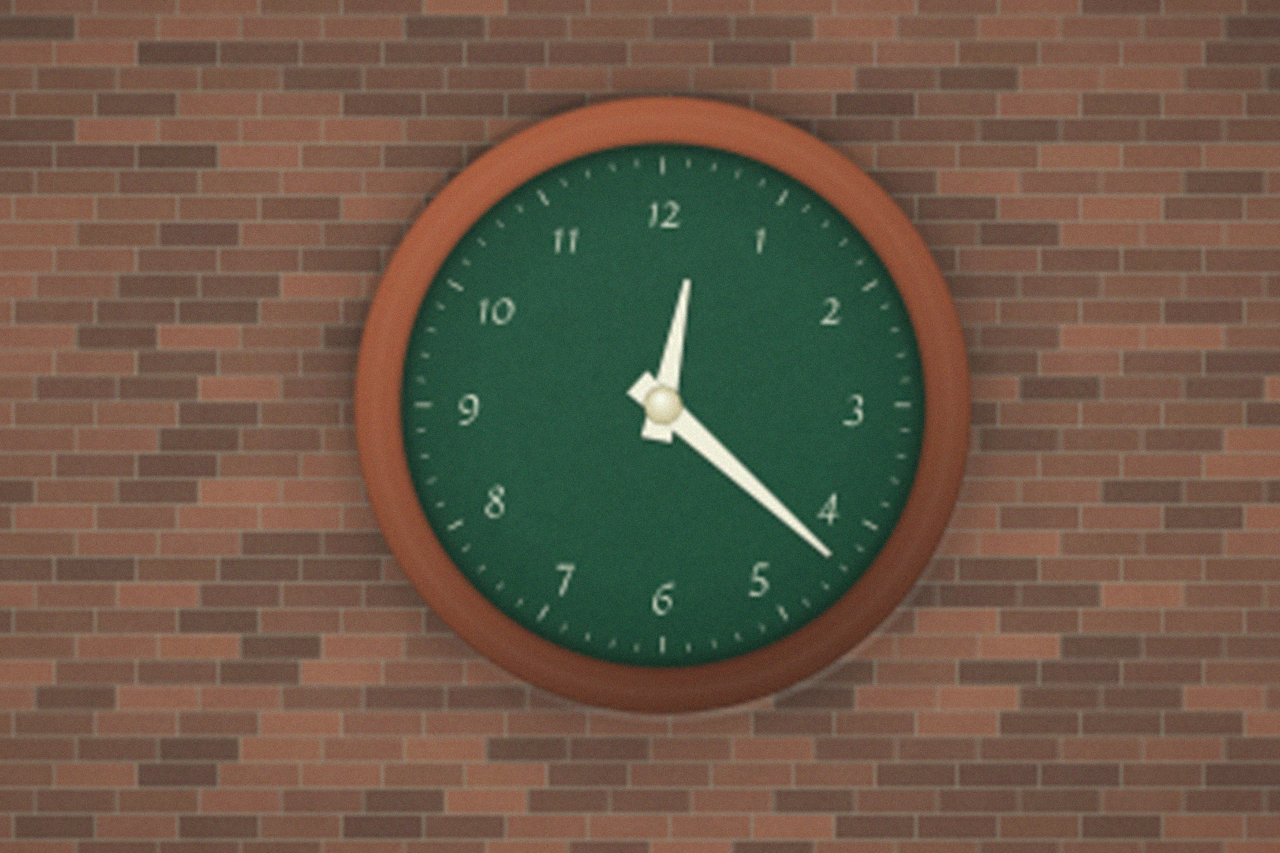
12:22
